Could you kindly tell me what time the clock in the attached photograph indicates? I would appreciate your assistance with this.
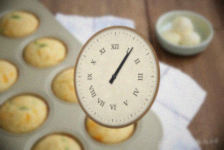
1:06
